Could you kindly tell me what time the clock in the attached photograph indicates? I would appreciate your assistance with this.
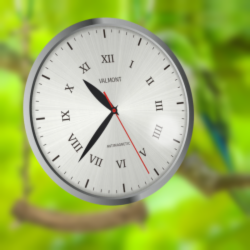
10:37:26
